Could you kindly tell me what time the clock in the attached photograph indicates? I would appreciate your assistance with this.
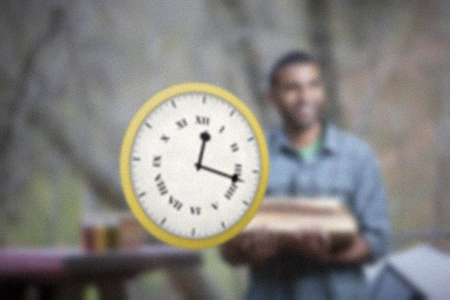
12:17
